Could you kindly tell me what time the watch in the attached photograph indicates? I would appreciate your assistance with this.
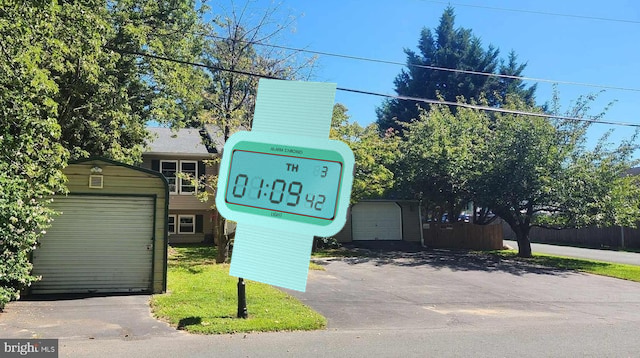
1:09:42
